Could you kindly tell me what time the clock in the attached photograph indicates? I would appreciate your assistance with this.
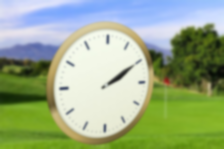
2:10
